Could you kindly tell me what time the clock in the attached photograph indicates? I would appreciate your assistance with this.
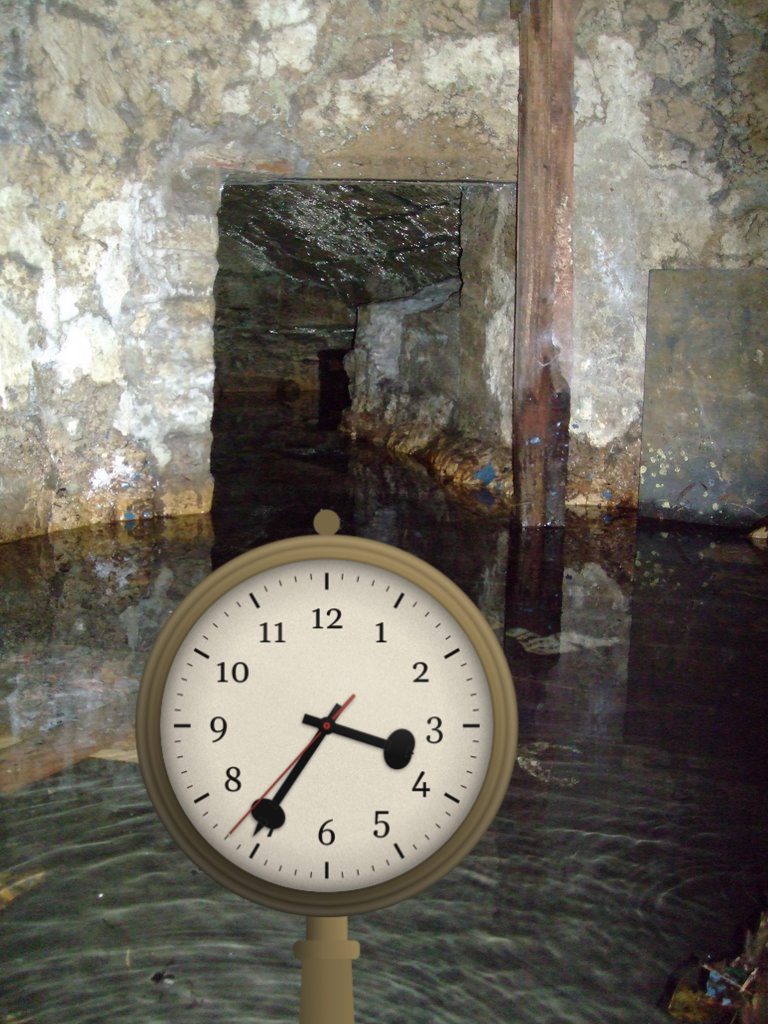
3:35:37
